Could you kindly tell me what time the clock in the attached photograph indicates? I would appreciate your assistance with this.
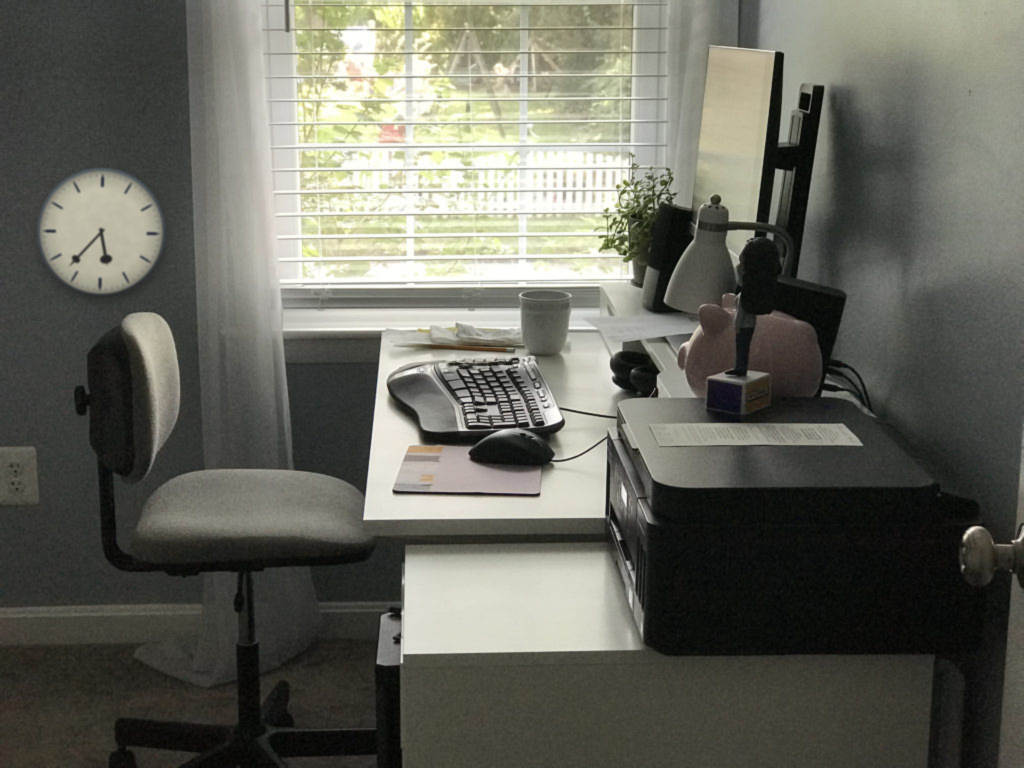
5:37
